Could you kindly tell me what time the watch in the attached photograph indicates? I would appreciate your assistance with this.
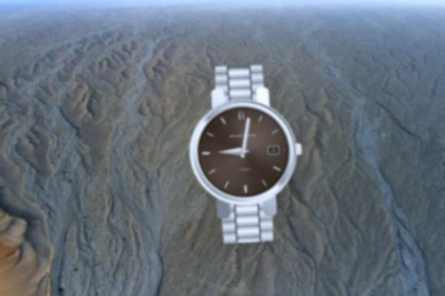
9:02
